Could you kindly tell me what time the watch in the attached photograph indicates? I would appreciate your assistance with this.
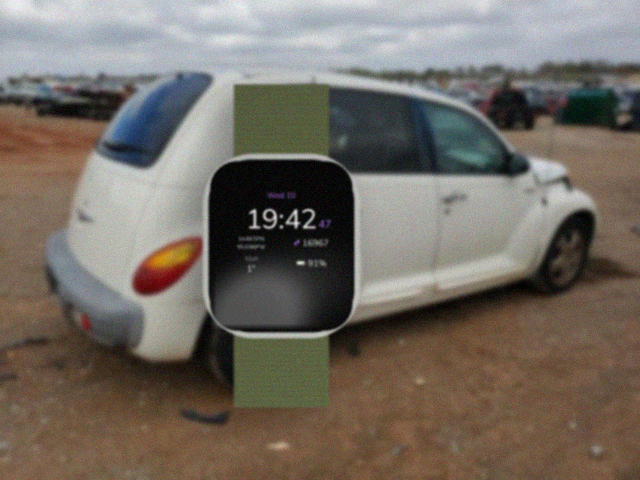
19:42
